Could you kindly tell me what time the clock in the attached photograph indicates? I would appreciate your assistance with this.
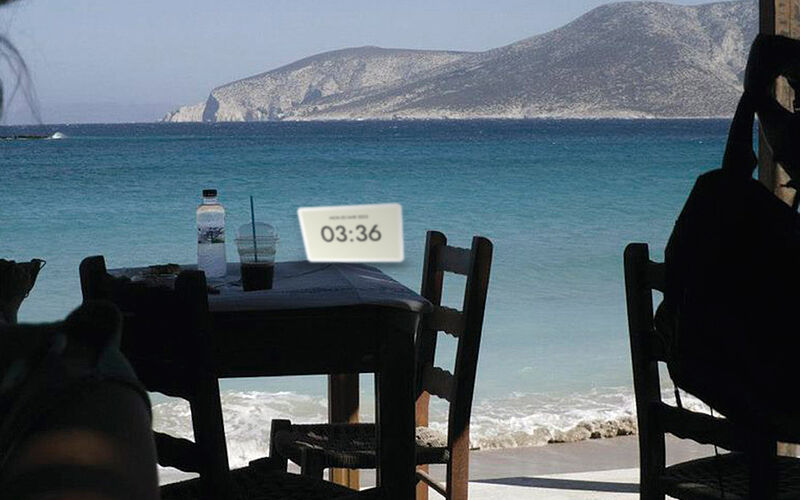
3:36
